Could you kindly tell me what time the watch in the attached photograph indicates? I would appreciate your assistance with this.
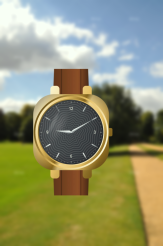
9:10
